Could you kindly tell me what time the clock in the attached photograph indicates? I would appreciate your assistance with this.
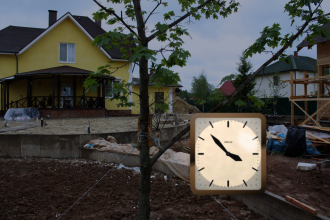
3:53
